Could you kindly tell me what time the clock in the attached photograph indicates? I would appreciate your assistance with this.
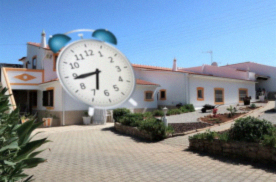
6:44
